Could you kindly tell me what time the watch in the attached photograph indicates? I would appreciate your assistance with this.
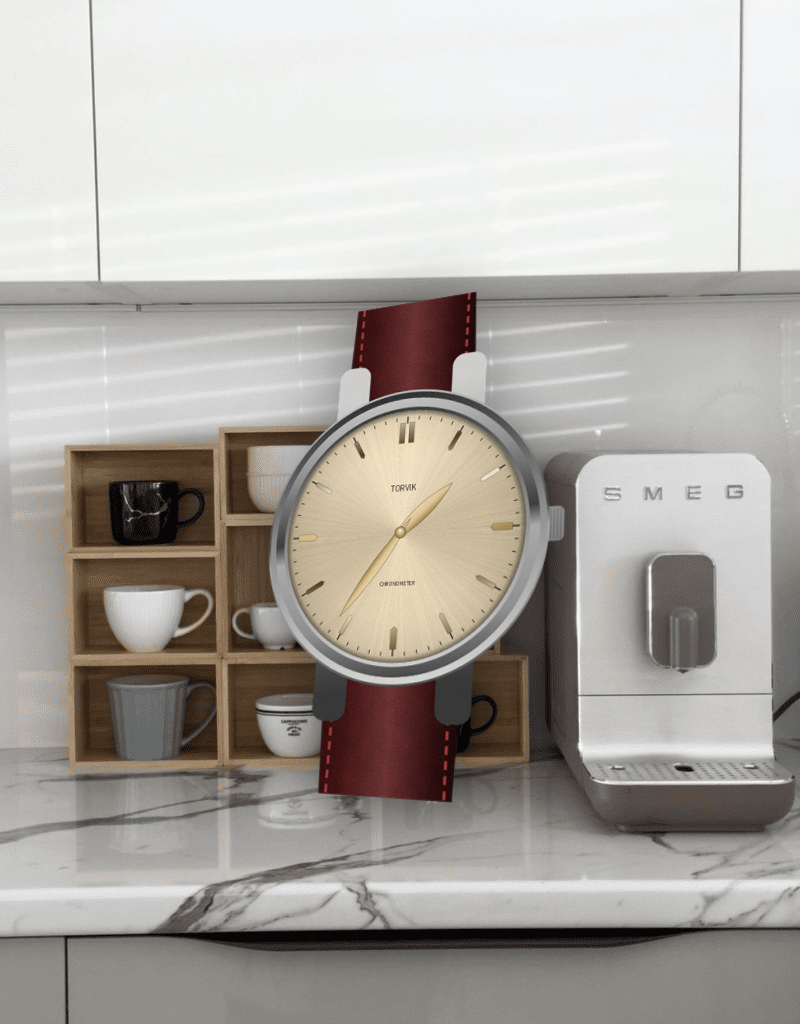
1:36
